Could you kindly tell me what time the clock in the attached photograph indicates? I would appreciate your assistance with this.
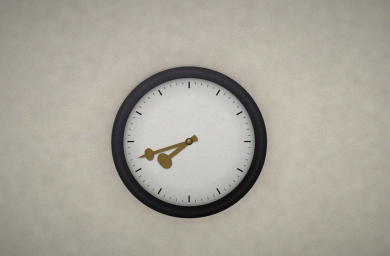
7:42
